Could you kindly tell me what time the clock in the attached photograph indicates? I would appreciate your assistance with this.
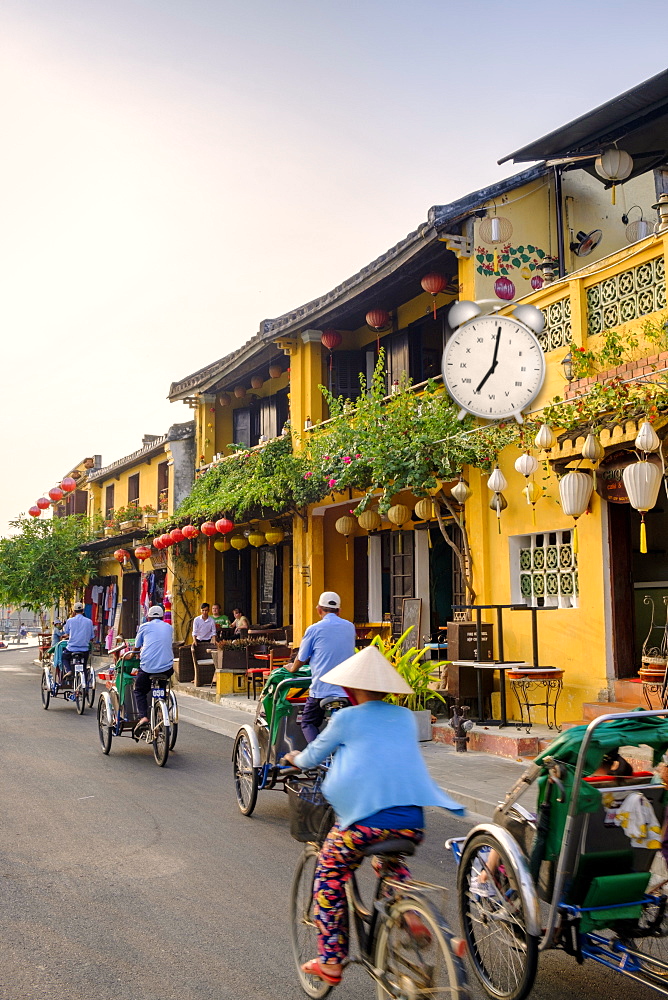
7:01
